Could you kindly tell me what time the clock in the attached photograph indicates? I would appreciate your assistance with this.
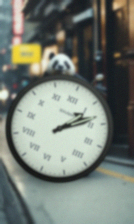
1:08
